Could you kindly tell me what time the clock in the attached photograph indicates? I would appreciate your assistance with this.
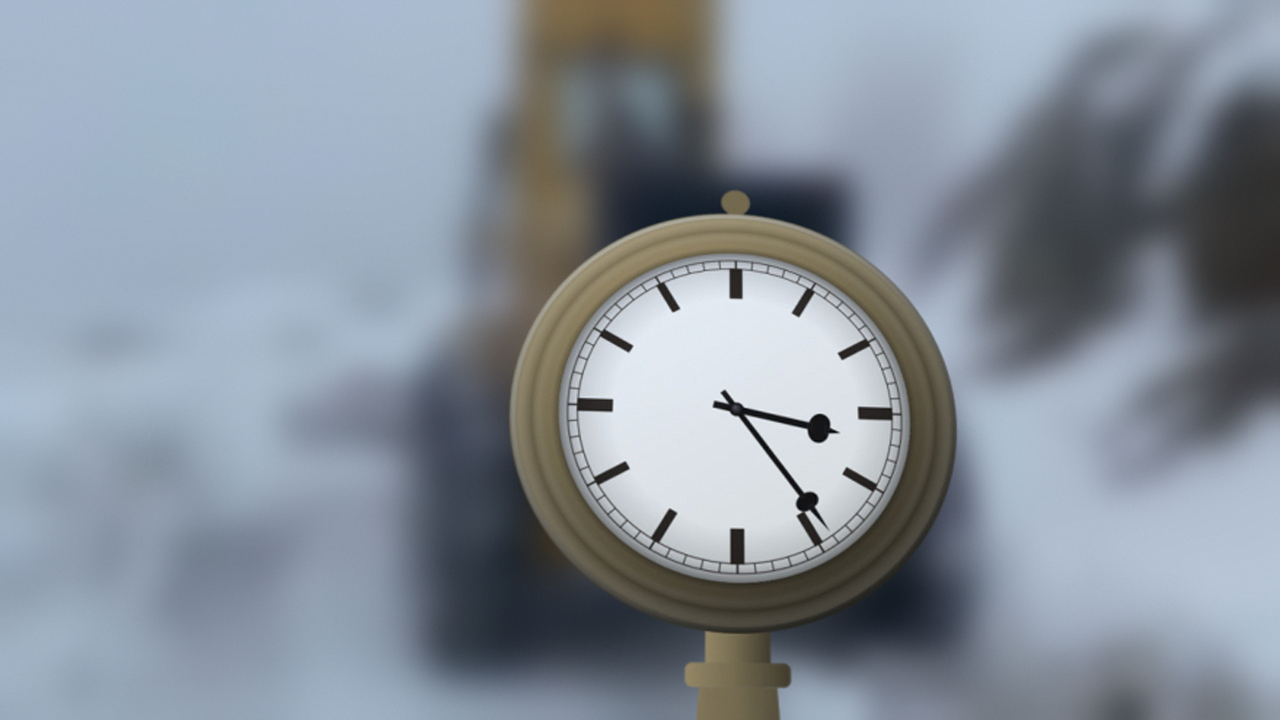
3:24
